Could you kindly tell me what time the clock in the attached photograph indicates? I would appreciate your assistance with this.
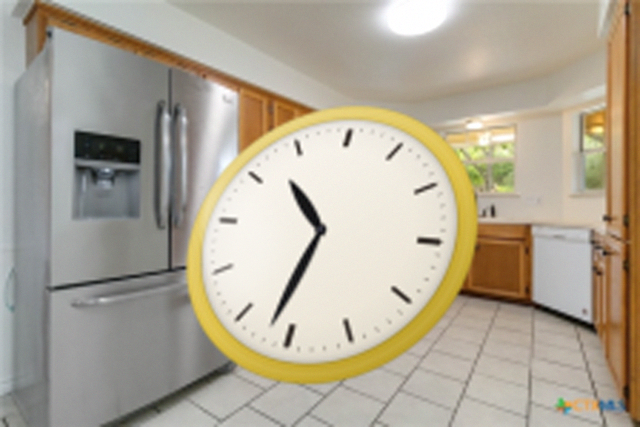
10:32
